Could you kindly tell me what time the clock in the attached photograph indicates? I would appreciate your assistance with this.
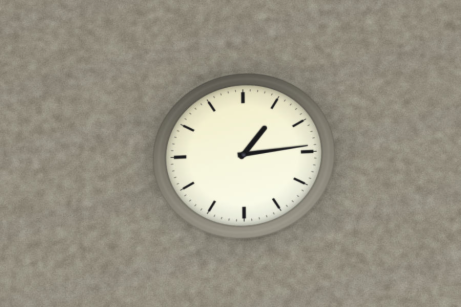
1:14
